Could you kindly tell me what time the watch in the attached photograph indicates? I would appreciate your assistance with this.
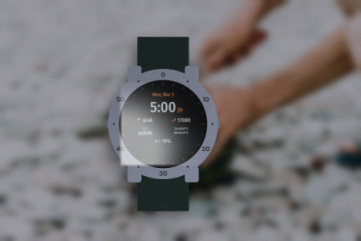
5:00
